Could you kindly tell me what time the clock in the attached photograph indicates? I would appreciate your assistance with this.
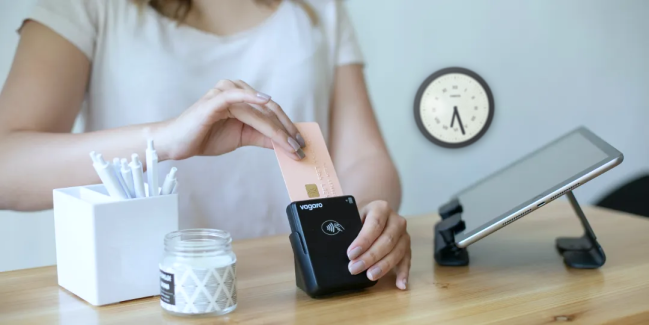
6:27
